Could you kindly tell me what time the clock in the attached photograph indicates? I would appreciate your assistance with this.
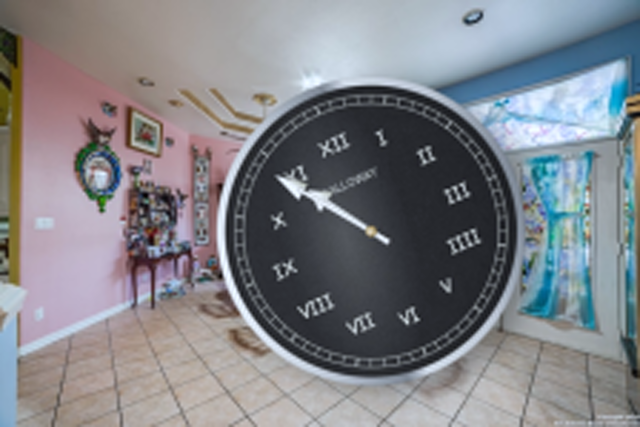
10:54
